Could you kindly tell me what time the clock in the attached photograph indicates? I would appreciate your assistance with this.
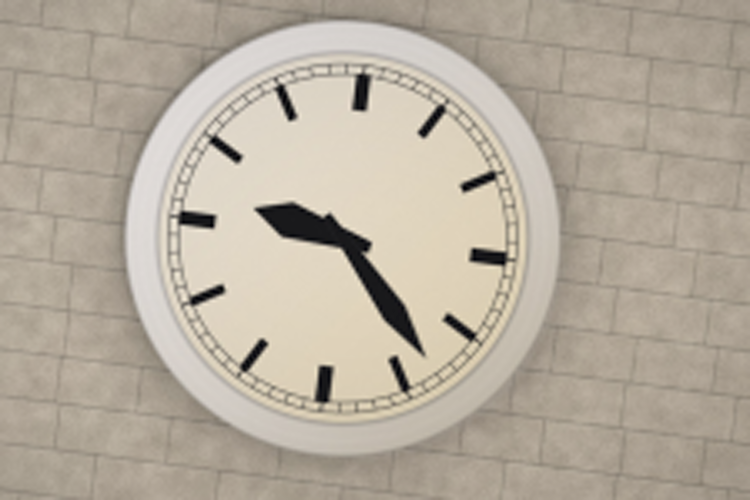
9:23
